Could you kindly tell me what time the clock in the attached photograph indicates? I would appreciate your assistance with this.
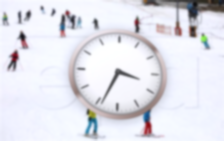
3:34
